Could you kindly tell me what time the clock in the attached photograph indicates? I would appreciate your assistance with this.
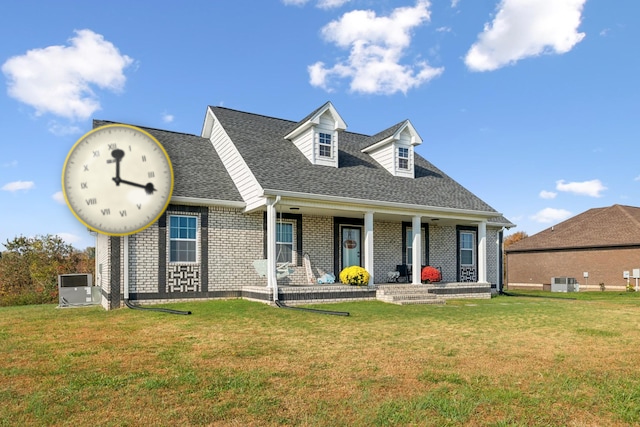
12:19
